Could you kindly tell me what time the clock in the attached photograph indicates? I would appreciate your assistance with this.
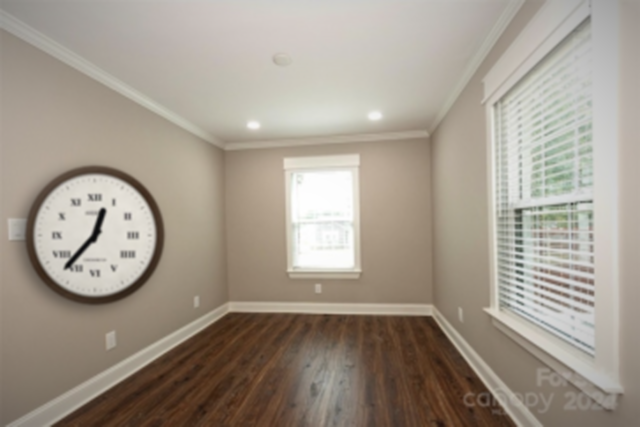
12:37
